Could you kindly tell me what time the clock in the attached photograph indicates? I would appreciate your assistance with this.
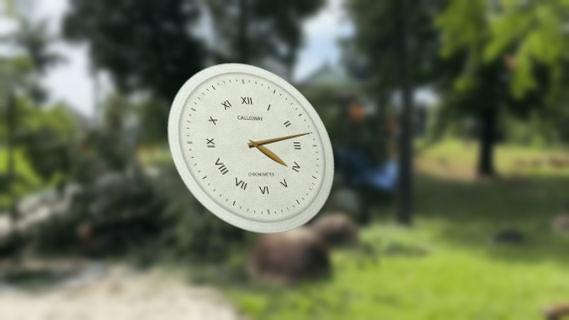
4:13
